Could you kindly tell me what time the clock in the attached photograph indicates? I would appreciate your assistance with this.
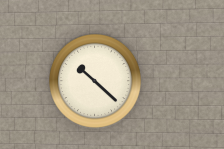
10:22
